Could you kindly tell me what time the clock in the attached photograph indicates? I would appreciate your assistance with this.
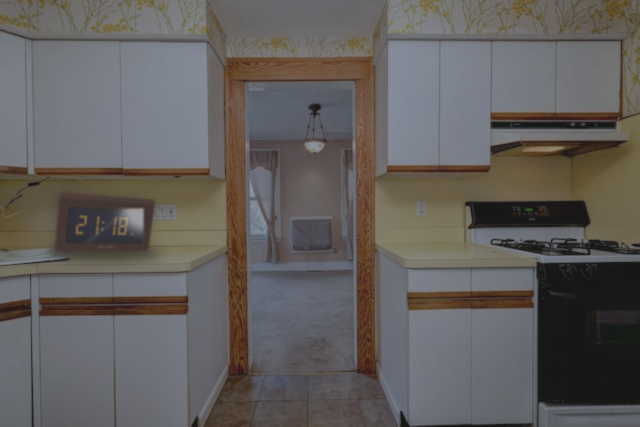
21:18
